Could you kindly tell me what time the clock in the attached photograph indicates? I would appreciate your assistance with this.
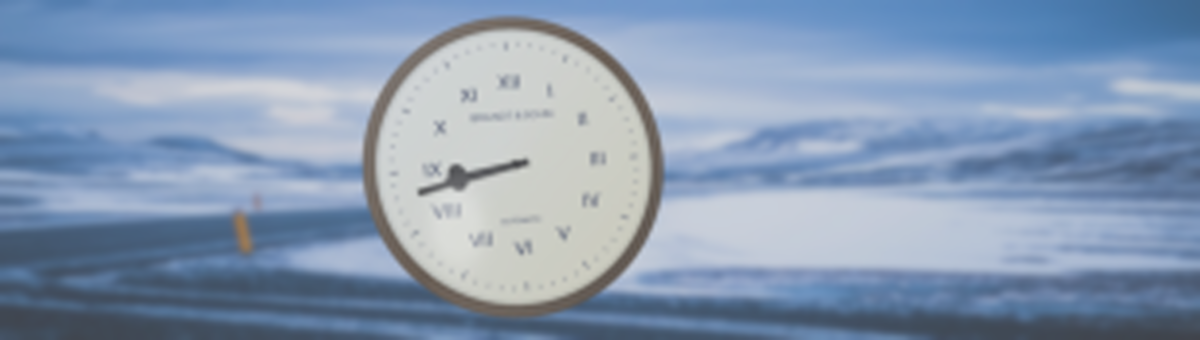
8:43
